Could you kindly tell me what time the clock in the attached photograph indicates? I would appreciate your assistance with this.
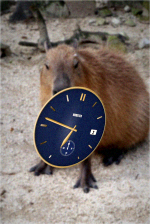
6:47
